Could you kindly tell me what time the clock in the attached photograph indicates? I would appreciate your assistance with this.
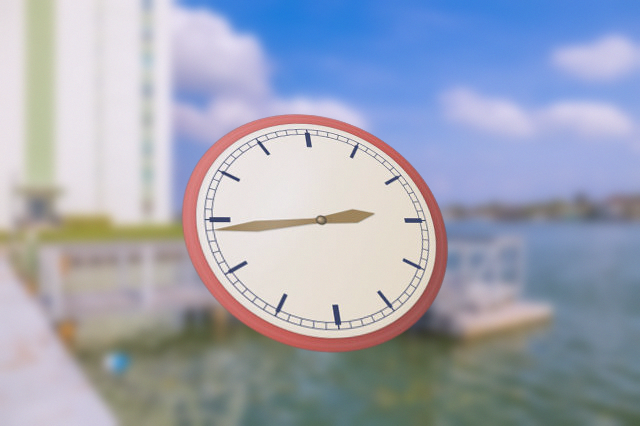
2:44
